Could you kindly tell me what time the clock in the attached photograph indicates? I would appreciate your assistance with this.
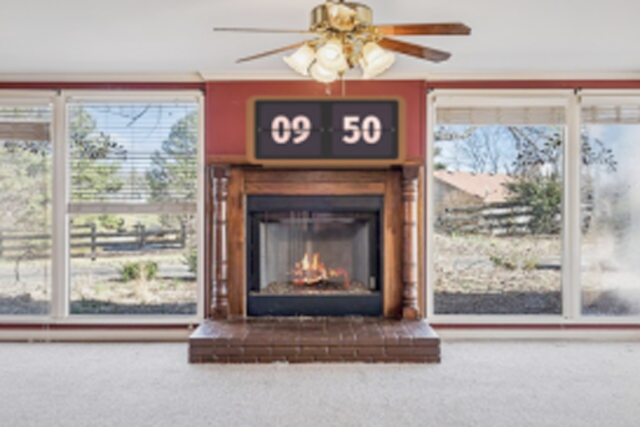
9:50
